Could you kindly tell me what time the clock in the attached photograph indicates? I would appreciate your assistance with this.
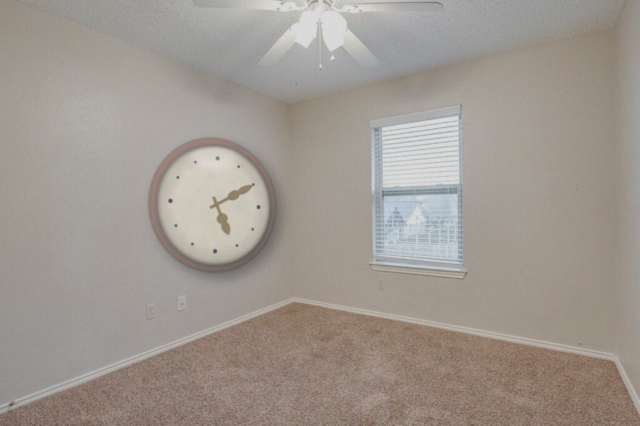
5:10
